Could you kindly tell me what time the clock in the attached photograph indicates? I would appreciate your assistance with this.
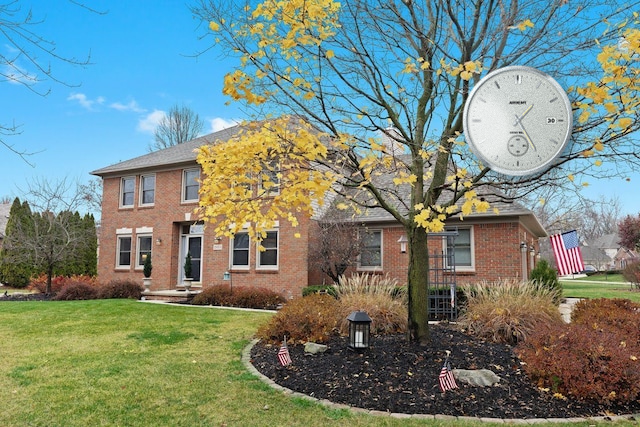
1:25
